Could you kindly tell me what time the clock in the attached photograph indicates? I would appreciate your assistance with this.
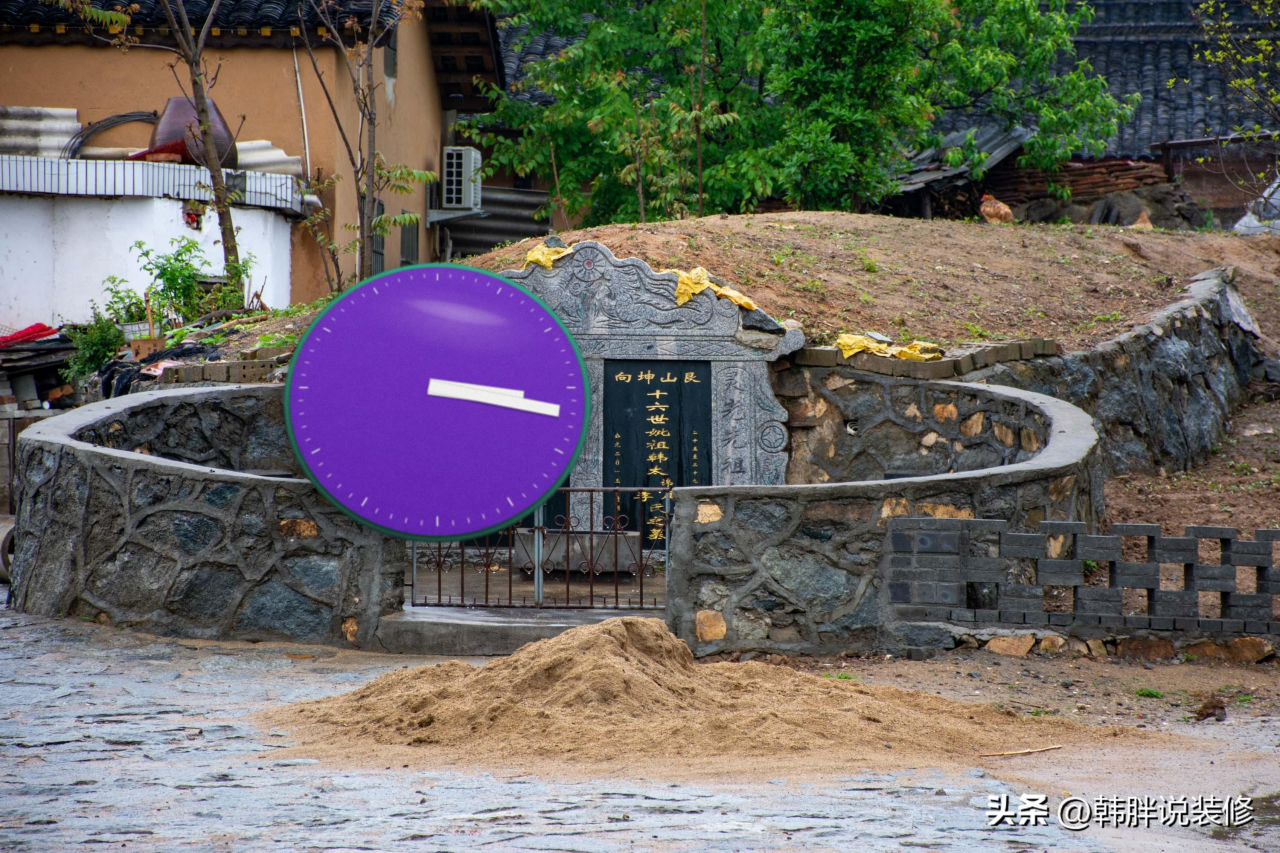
3:17
